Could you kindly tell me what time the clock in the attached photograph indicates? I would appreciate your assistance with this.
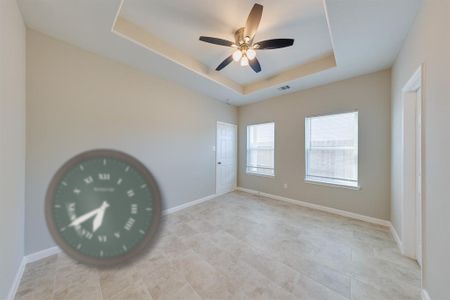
6:40
